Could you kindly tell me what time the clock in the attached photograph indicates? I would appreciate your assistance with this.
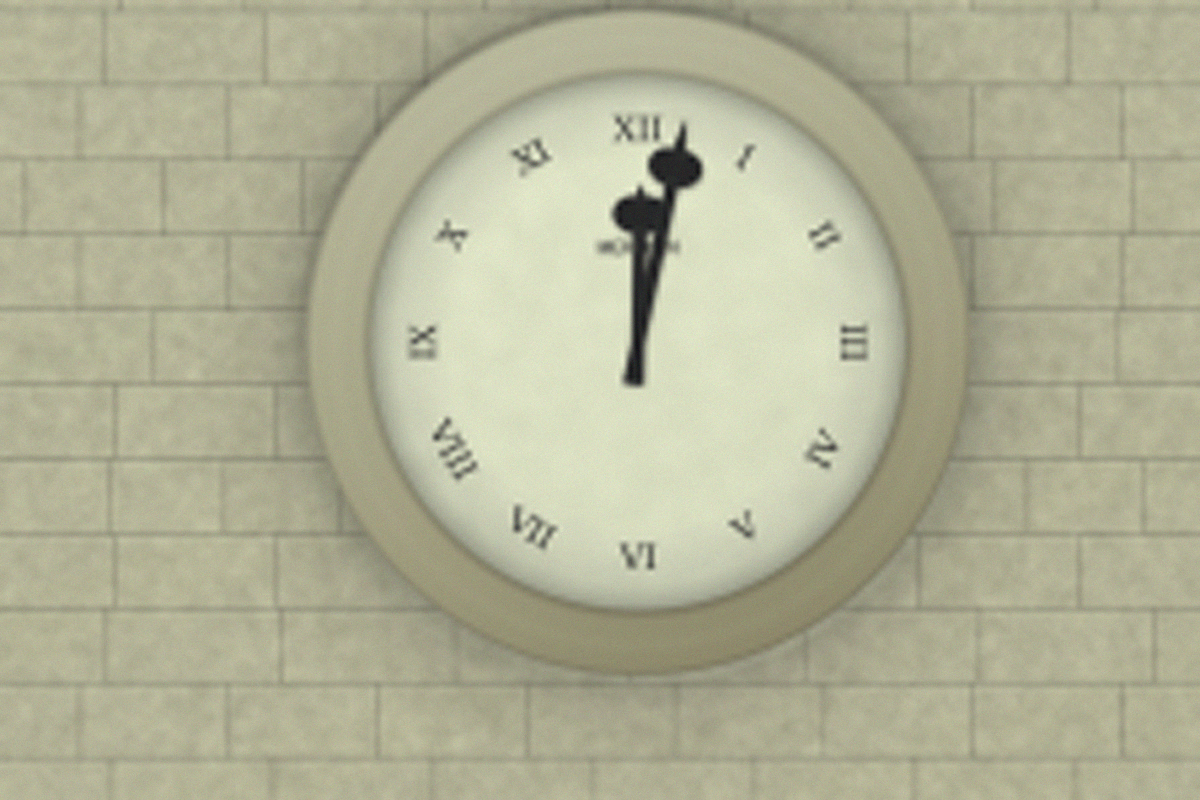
12:02
